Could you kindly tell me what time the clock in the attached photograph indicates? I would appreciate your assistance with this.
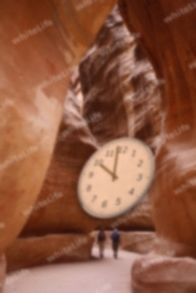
9:58
